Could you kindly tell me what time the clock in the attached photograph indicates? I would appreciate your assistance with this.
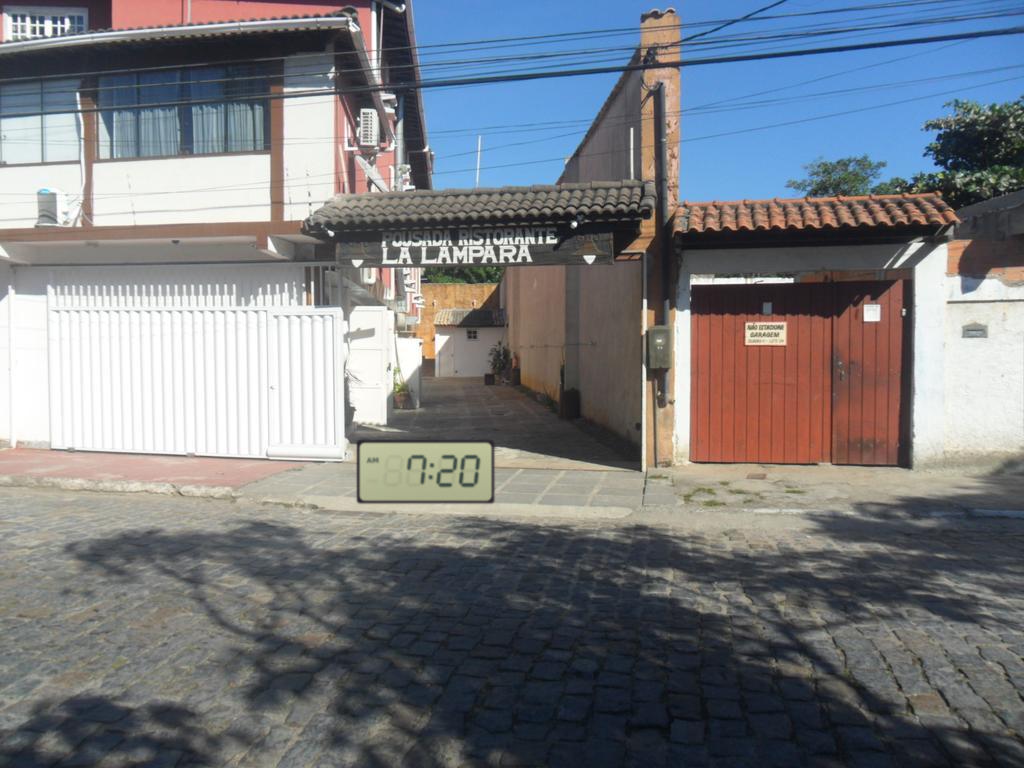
7:20
